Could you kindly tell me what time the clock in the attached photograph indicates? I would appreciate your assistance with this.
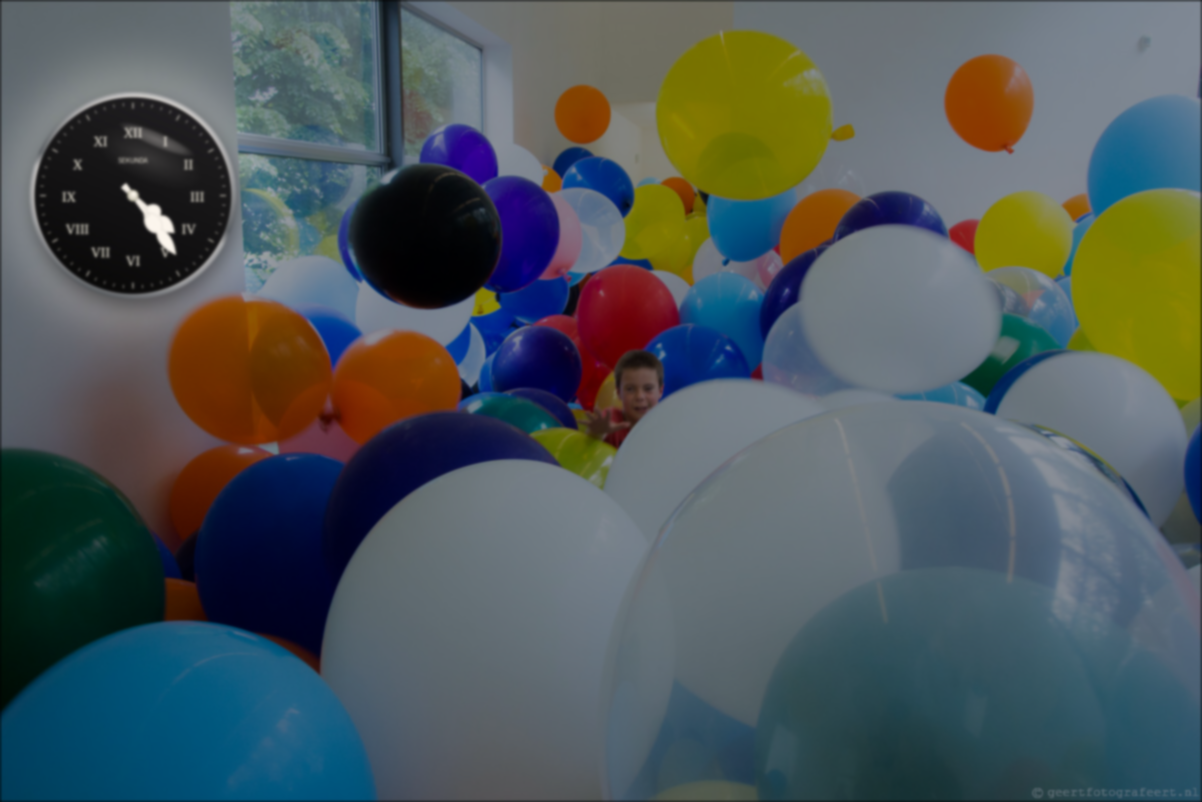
4:24
